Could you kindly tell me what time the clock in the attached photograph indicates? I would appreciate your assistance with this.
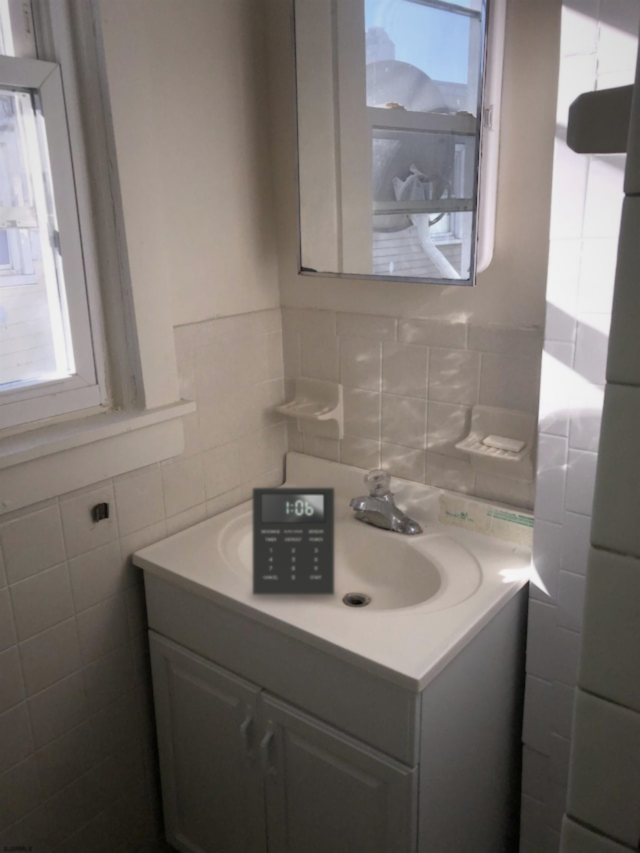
1:06
